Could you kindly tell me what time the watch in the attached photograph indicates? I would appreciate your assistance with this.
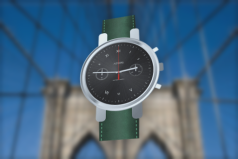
2:46
